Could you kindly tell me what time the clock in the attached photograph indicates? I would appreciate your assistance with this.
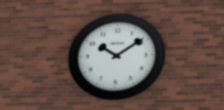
10:09
